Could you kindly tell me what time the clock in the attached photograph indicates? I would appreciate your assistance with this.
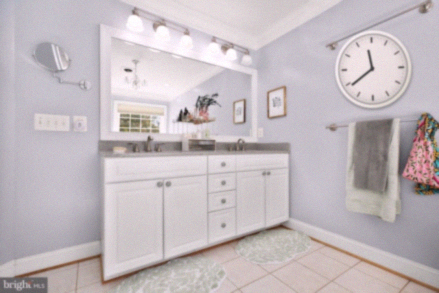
11:39
